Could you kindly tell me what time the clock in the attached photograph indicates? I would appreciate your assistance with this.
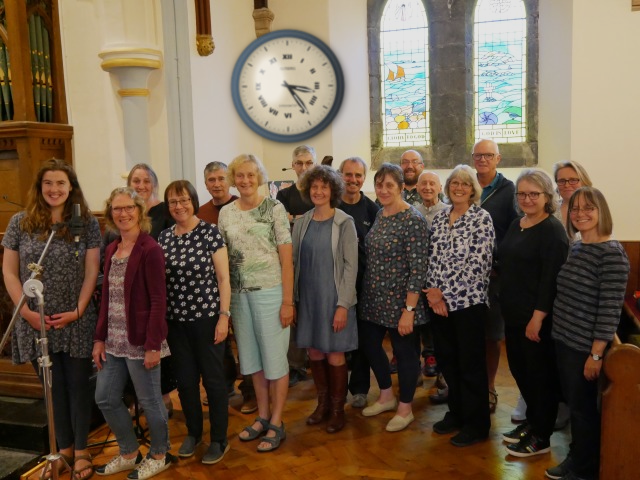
3:24
